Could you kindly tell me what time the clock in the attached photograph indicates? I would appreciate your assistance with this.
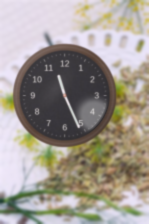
11:26
